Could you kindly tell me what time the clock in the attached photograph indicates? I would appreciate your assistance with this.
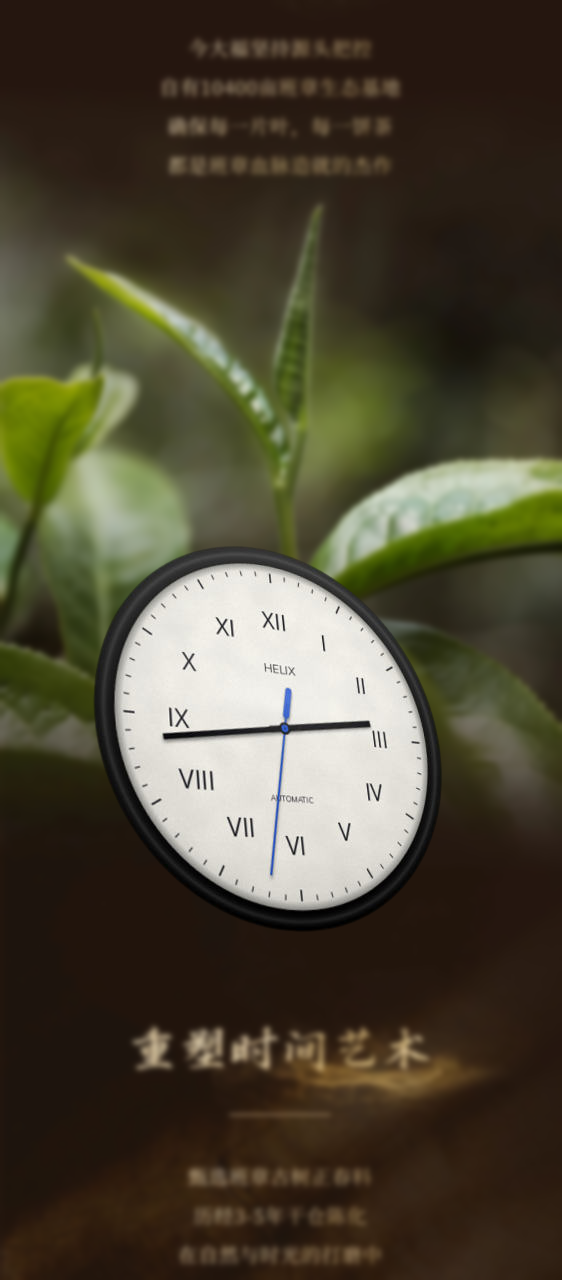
2:43:32
